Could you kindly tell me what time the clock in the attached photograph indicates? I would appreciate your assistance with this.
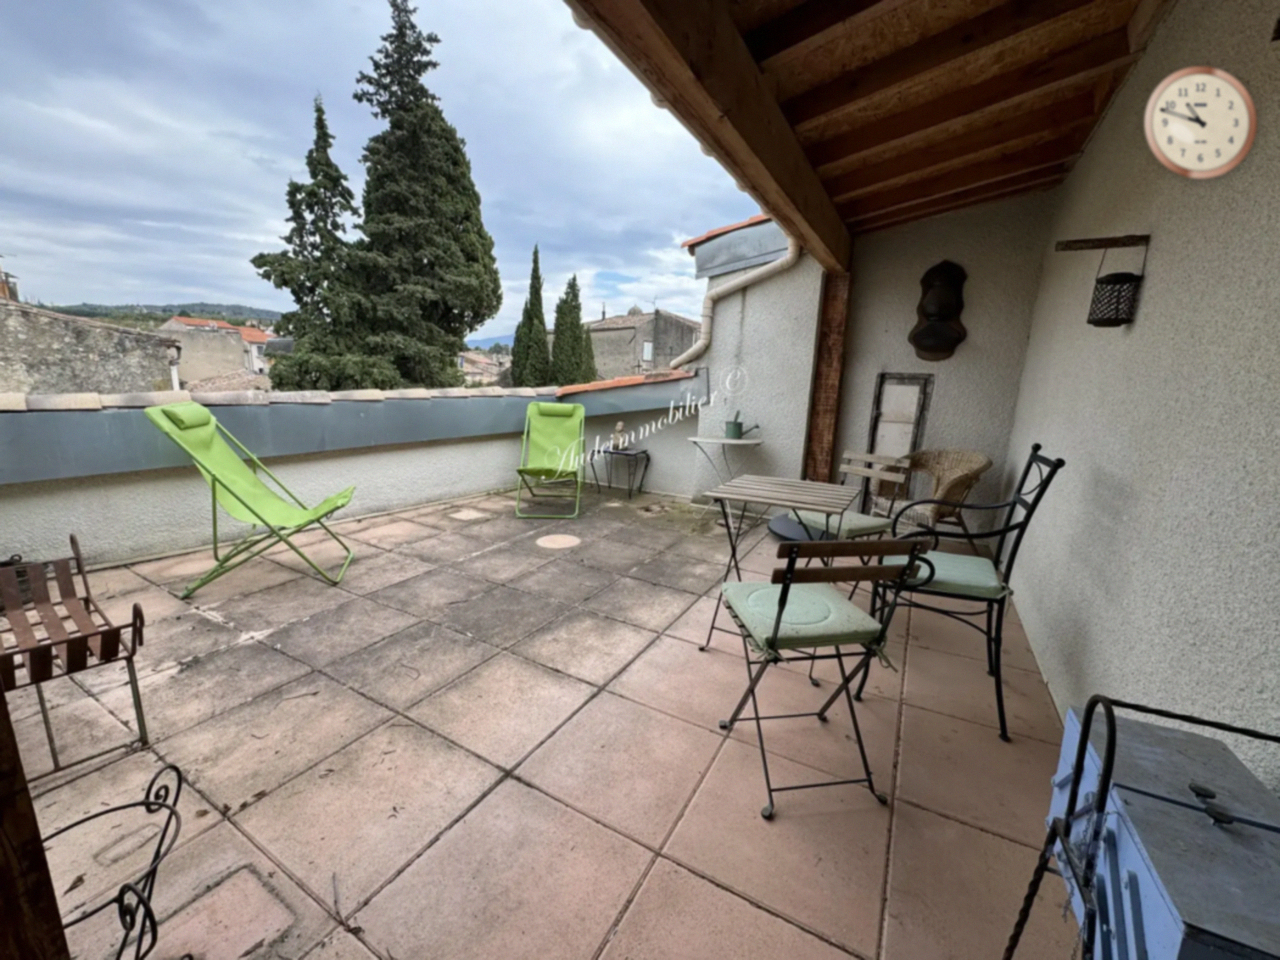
10:48
